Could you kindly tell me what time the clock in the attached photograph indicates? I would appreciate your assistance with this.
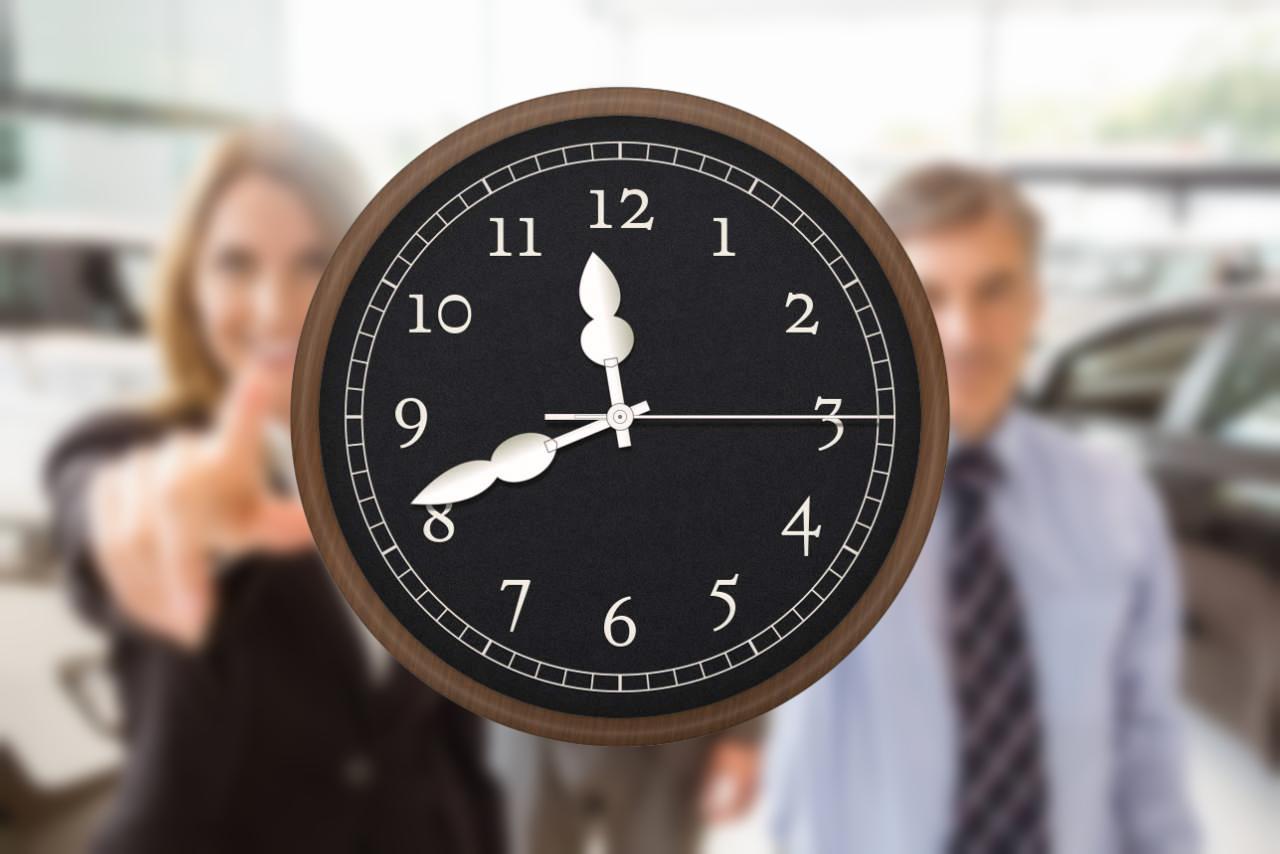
11:41:15
